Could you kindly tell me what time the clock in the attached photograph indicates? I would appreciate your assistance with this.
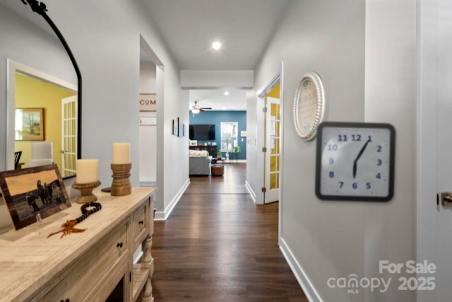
6:05
